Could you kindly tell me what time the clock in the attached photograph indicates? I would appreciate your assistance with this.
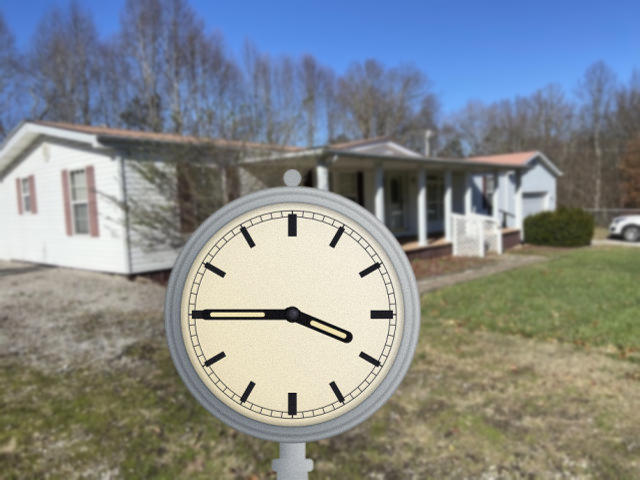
3:45
